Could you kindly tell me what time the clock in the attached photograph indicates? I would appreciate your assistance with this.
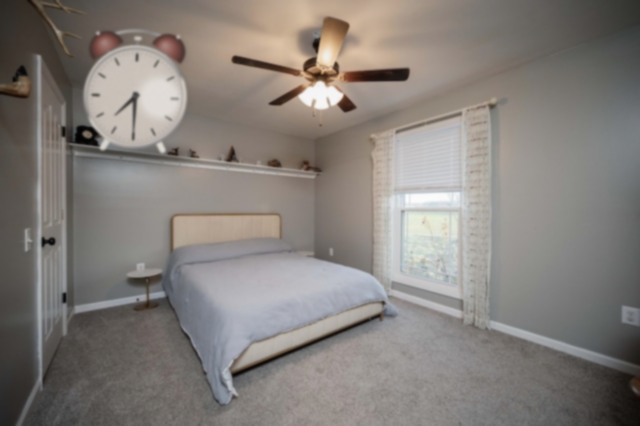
7:30
